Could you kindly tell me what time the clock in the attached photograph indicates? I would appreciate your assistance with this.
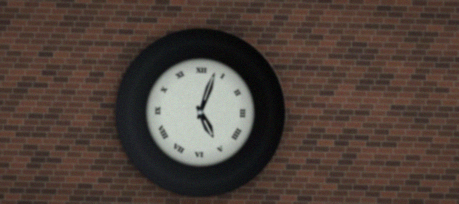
5:03
